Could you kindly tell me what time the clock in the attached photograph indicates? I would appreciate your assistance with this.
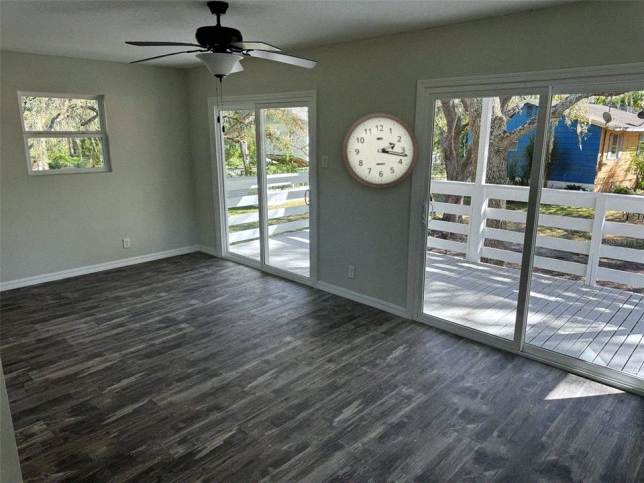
2:17
